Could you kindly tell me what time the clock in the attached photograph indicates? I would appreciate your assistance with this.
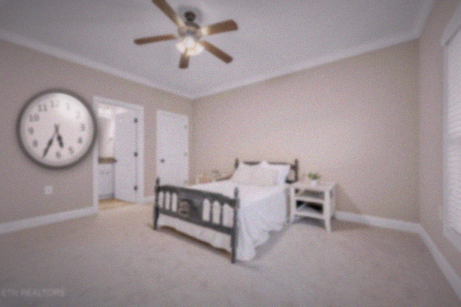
5:35
